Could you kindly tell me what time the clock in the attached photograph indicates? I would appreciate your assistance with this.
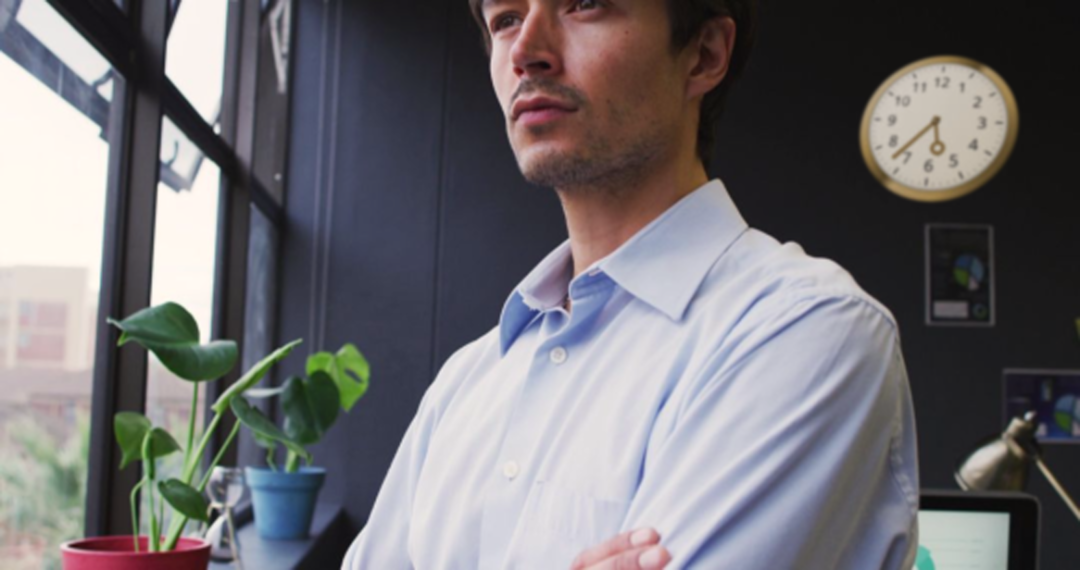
5:37
